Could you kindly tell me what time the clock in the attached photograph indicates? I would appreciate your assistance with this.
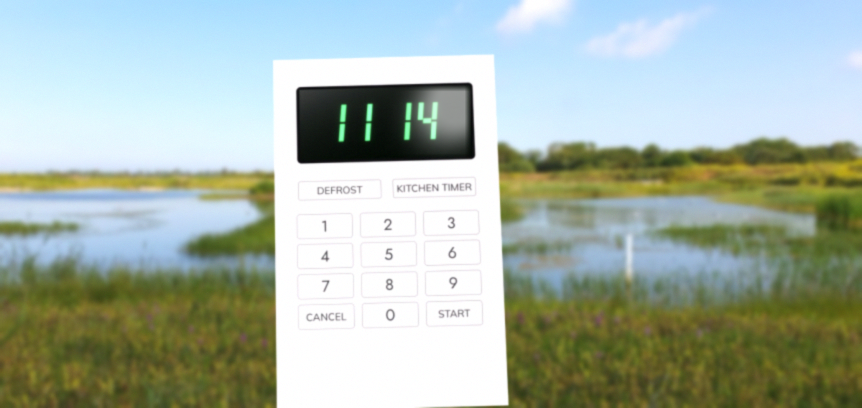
11:14
